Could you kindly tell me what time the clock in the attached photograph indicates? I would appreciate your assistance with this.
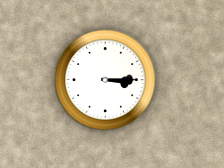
3:15
